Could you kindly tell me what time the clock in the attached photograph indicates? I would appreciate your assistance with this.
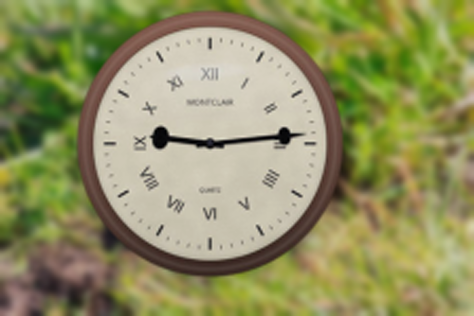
9:14
